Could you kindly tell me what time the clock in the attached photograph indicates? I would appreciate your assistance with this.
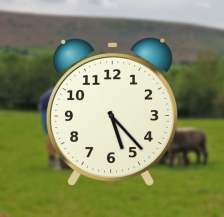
5:23
